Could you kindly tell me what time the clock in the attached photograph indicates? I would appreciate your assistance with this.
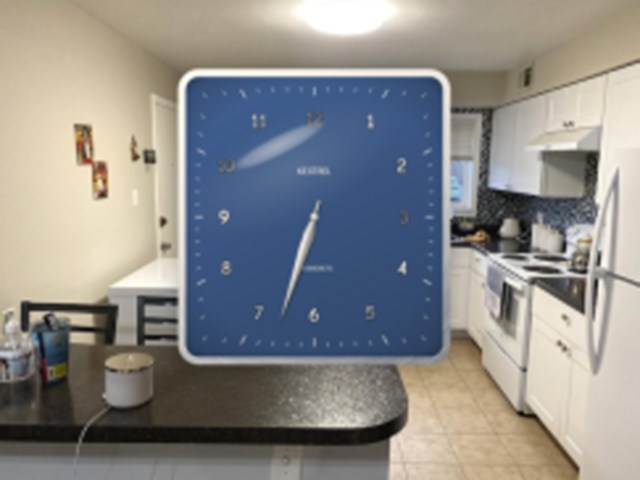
6:33
